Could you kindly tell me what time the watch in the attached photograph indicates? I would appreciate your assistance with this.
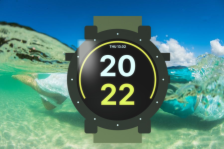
20:22
